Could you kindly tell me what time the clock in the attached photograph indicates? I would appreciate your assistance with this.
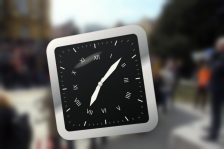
7:08
